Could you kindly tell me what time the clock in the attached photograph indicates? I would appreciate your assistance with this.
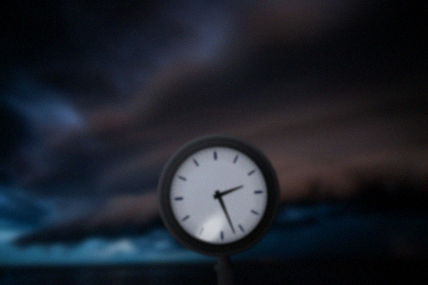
2:27
